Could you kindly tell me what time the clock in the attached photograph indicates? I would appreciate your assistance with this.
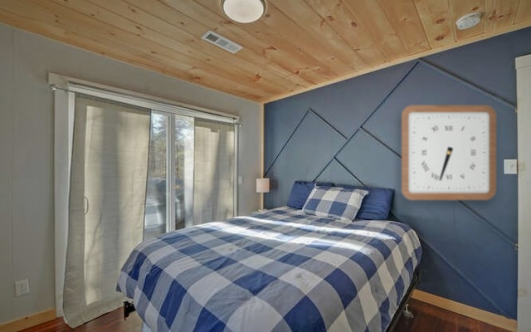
6:33
